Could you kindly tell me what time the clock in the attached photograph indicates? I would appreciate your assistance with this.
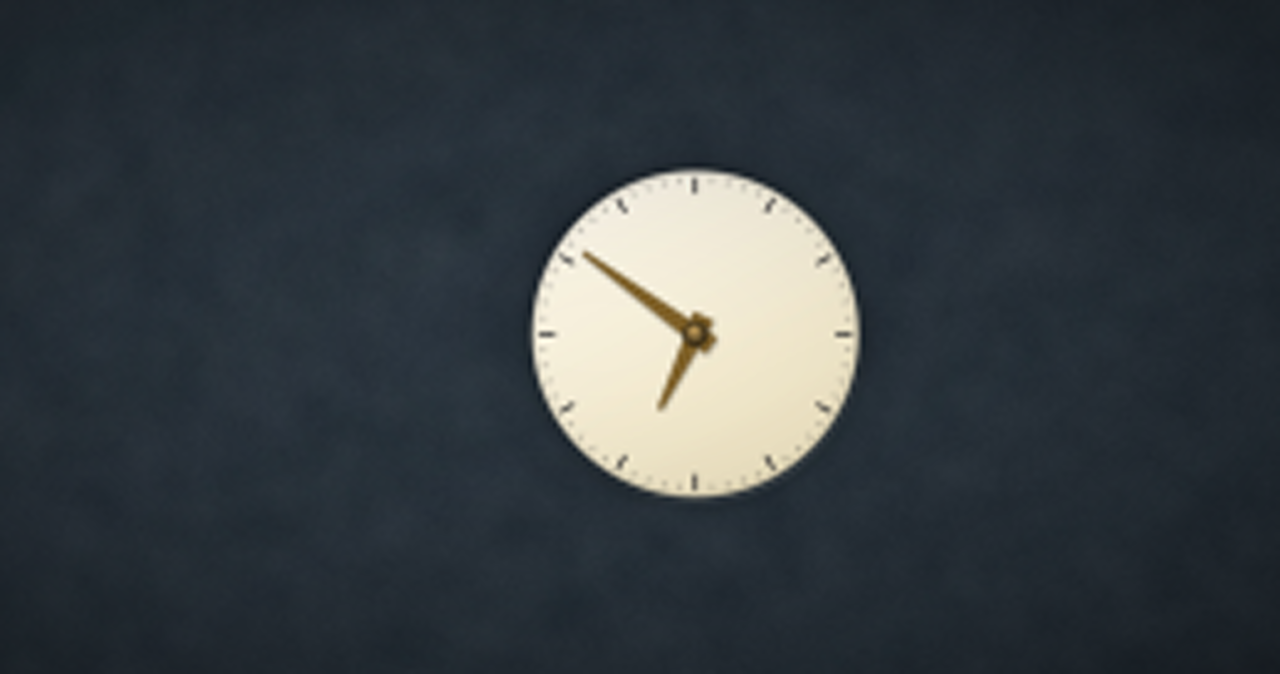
6:51
